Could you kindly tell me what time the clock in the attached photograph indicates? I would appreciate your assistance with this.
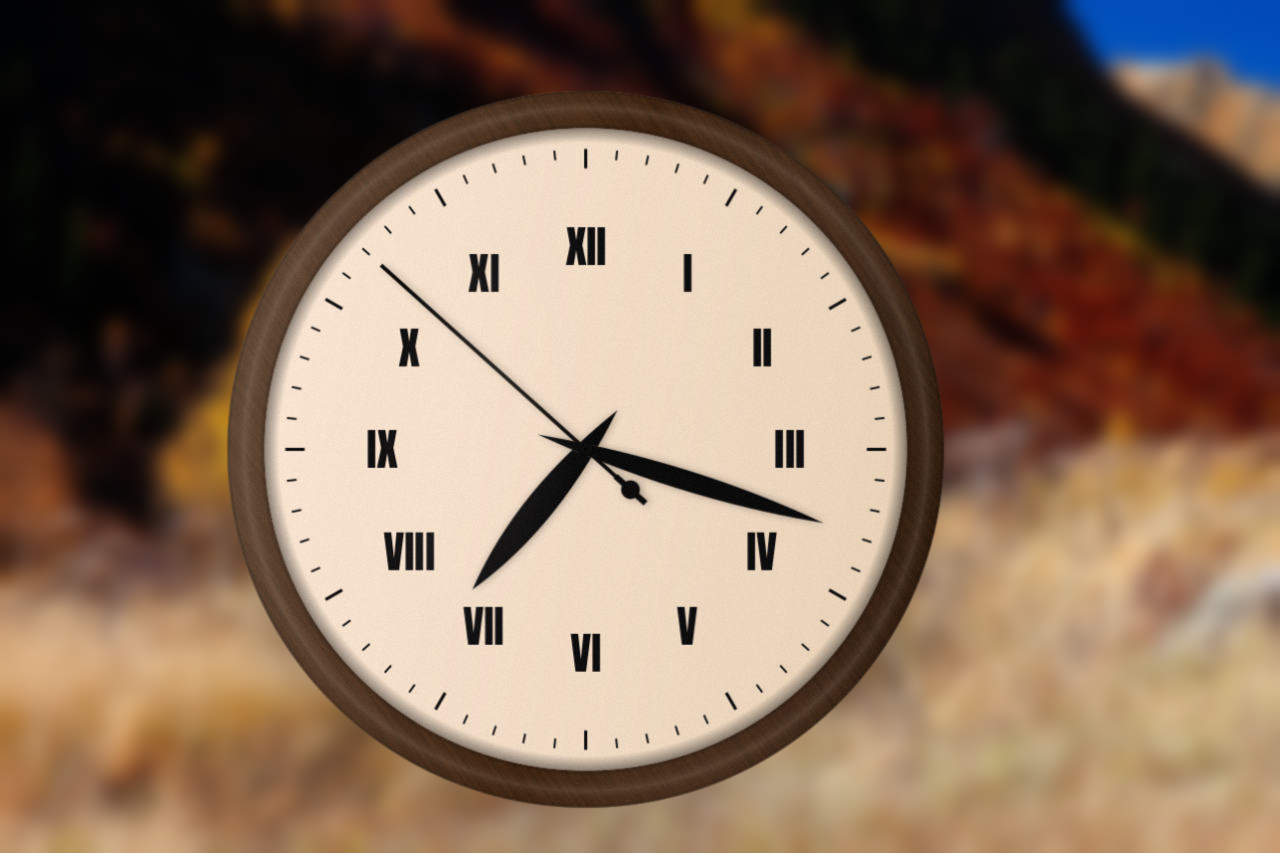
7:17:52
